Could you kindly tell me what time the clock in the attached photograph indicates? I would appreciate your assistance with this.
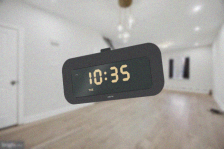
10:35
